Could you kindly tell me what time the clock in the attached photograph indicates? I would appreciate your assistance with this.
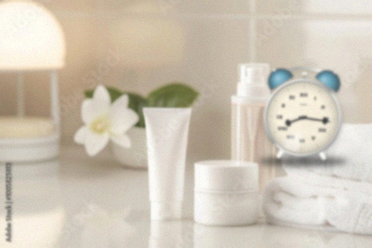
8:16
